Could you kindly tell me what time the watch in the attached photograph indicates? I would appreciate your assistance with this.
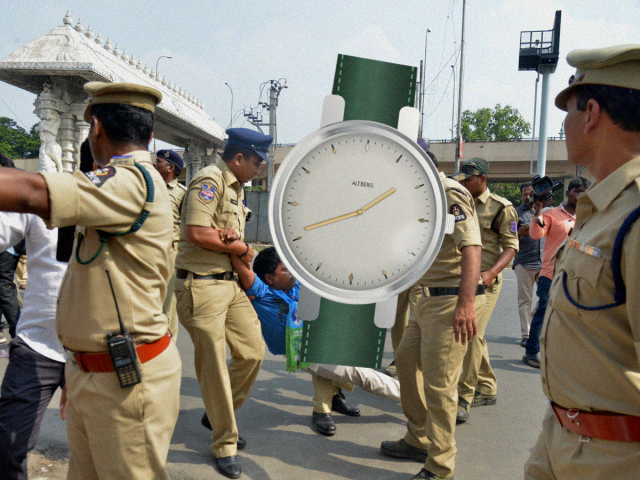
1:41
